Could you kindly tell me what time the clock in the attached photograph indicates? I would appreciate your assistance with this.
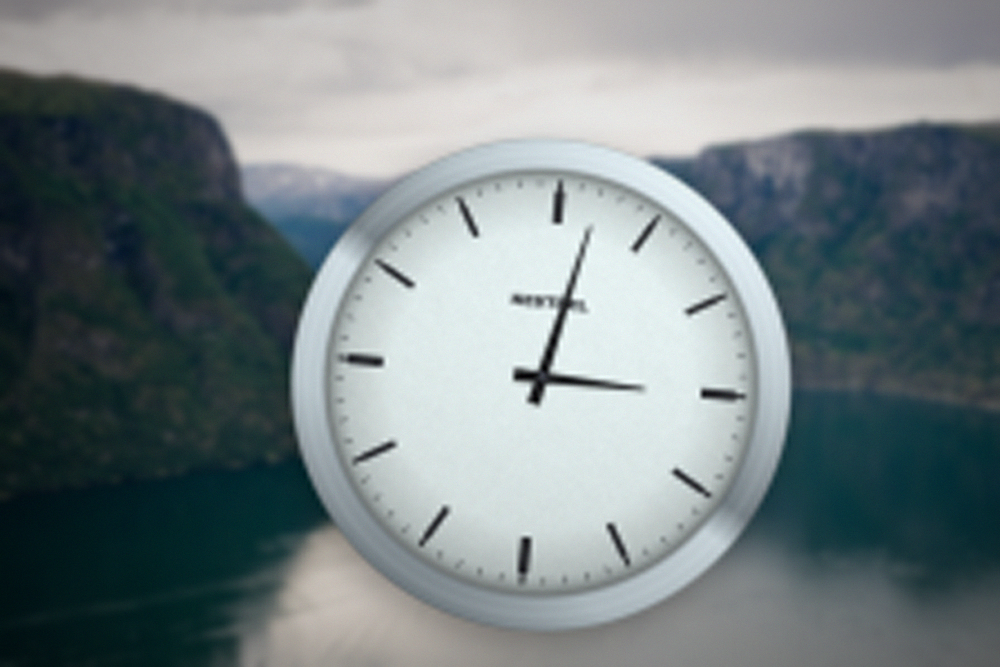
3:02
